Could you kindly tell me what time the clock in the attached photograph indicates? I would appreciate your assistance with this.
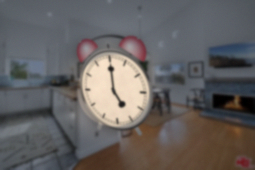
5:00
